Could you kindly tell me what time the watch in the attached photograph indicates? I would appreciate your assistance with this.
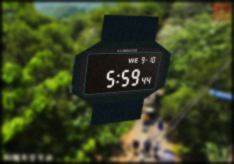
5:59
